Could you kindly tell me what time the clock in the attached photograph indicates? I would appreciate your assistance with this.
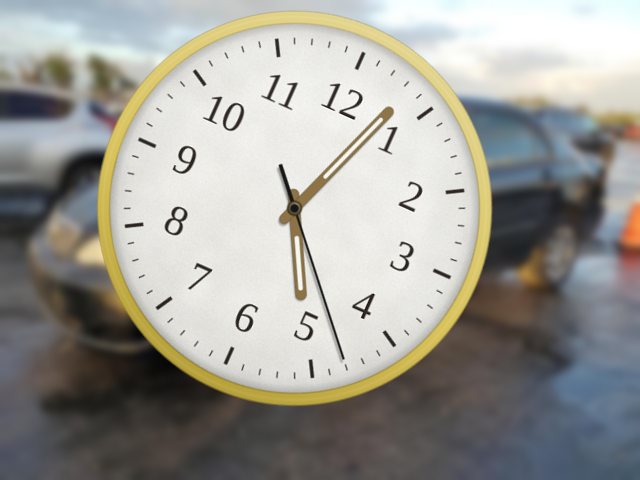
5:03:23
